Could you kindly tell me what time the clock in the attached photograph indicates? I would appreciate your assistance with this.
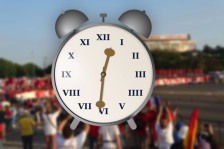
12:31
